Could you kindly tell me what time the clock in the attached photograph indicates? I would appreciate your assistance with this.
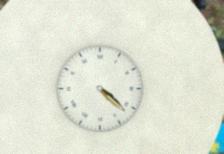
4:22
